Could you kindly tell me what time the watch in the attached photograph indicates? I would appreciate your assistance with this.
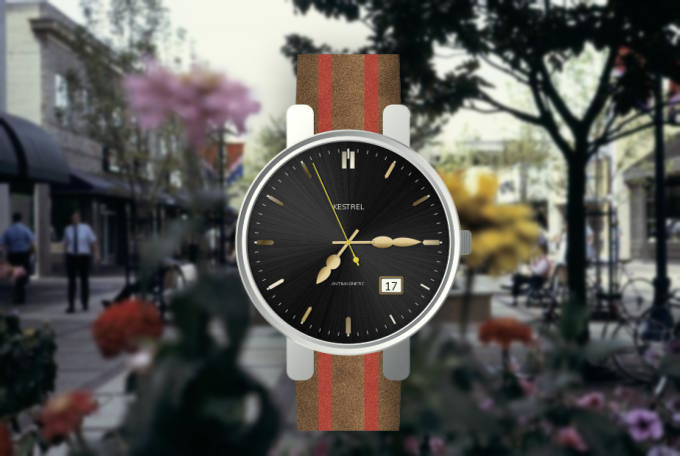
7:14:56
